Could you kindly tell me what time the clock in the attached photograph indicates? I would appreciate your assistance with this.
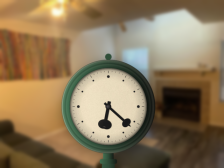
6:22
